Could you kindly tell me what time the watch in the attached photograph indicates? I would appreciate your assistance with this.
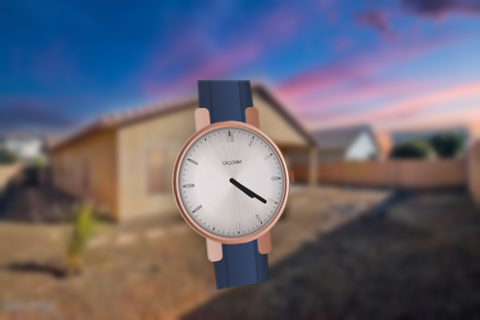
4:21
